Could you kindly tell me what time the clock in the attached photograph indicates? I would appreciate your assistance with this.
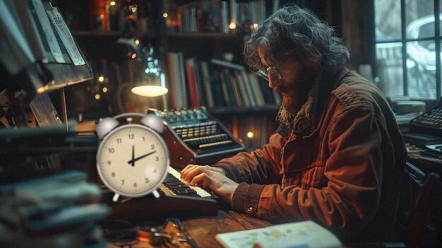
12:12
